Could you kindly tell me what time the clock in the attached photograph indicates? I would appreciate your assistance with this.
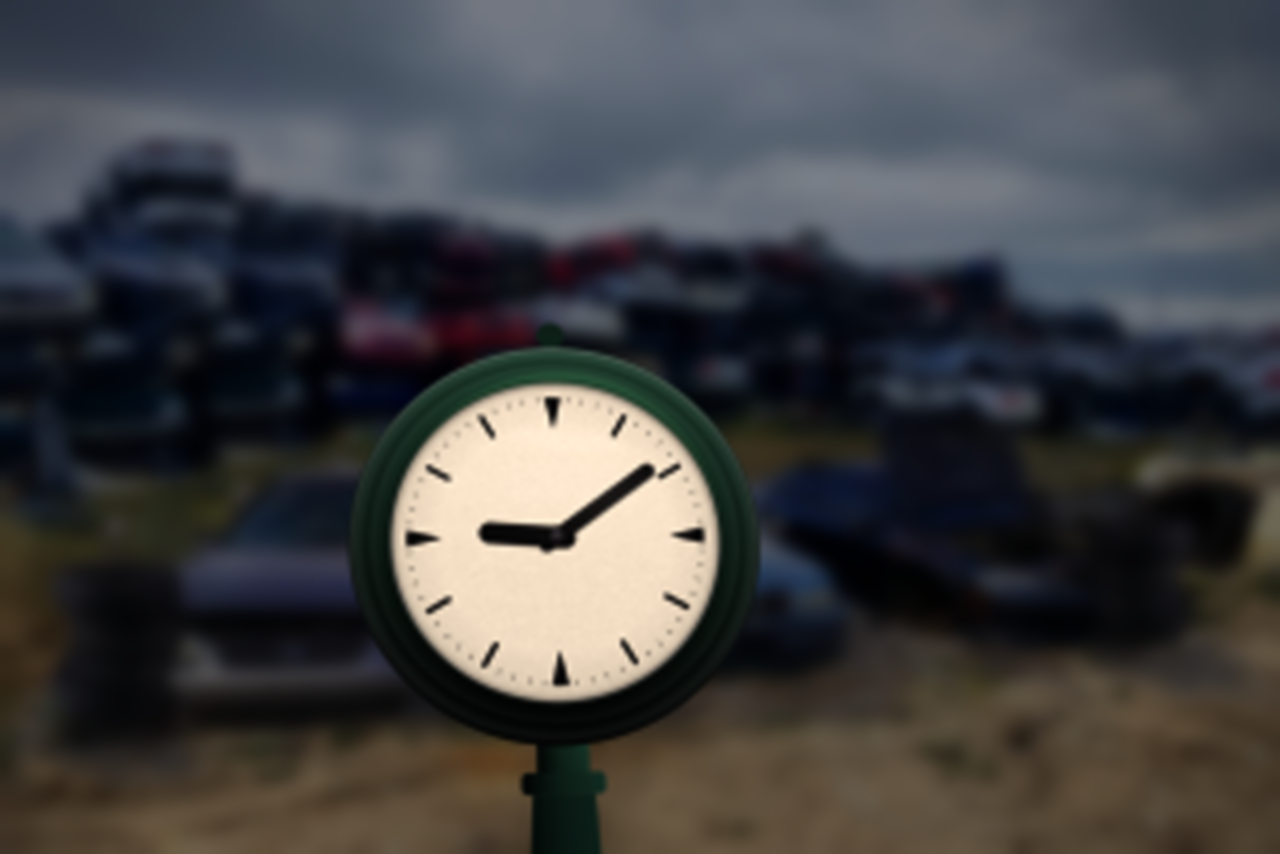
9:09
